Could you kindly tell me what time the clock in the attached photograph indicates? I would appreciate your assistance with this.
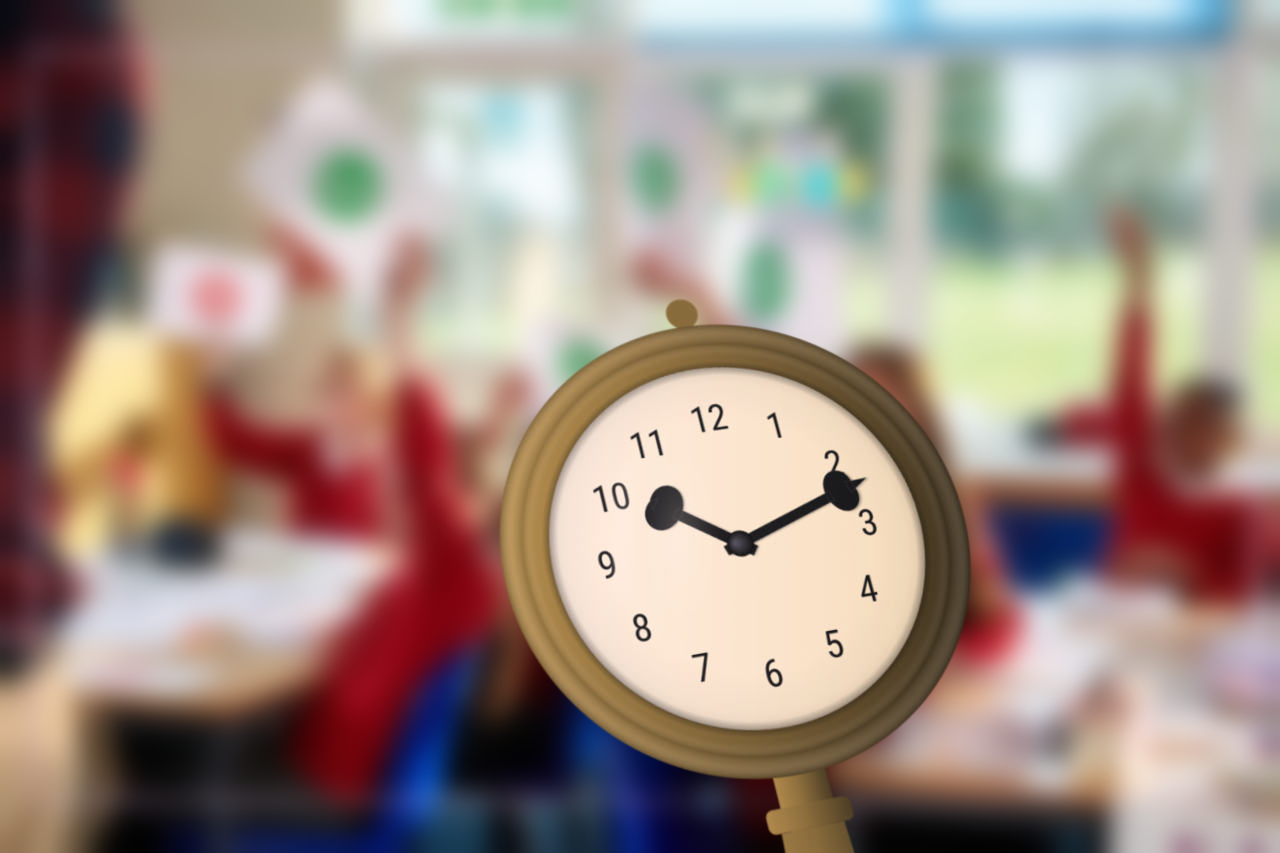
10:12
